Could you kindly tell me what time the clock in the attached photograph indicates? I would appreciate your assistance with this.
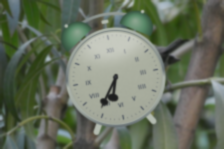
6:36
